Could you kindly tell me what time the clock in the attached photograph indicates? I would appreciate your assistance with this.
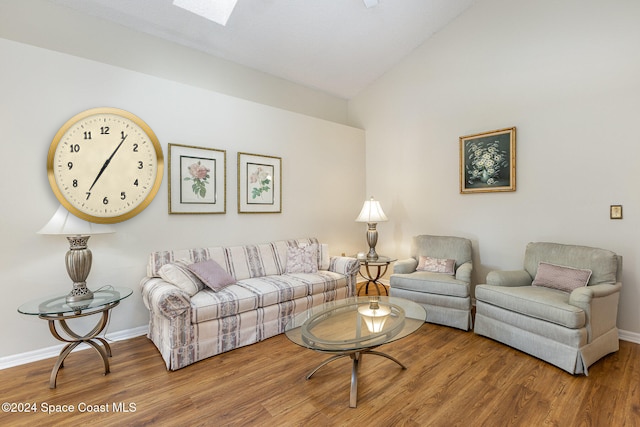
7:06
